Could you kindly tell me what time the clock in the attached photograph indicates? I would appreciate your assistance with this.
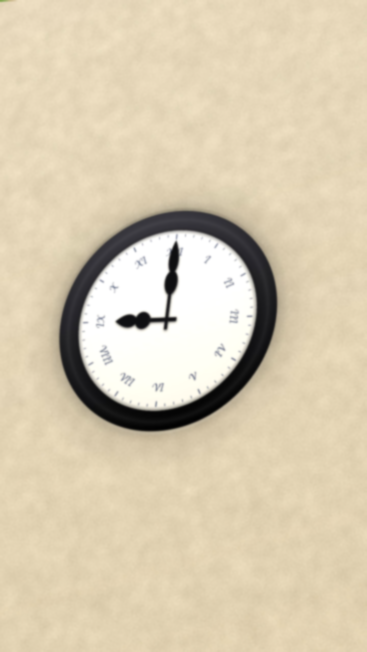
9:00
